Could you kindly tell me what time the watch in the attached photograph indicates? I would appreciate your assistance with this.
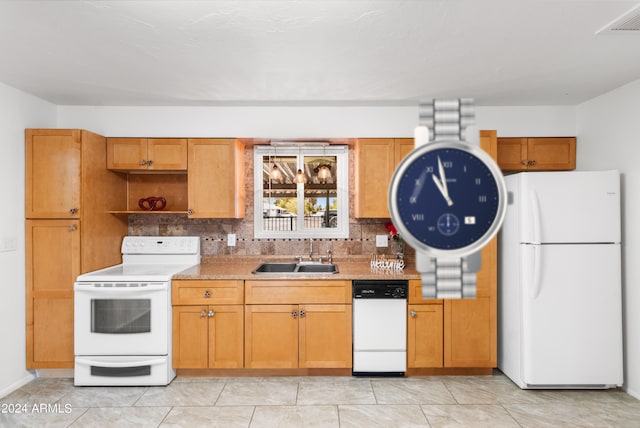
10:58
